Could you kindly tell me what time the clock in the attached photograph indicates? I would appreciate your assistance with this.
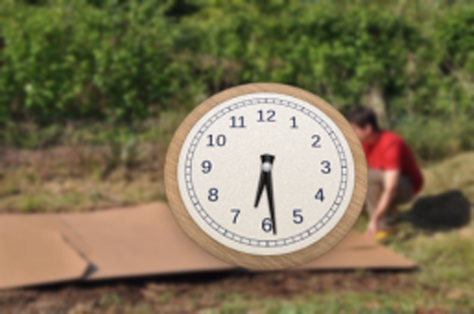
6:29
